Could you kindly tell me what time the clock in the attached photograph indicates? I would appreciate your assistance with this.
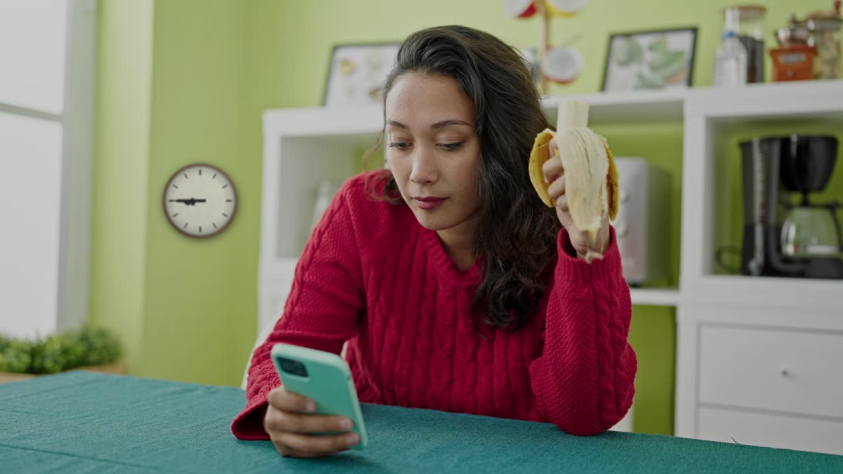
8:45
